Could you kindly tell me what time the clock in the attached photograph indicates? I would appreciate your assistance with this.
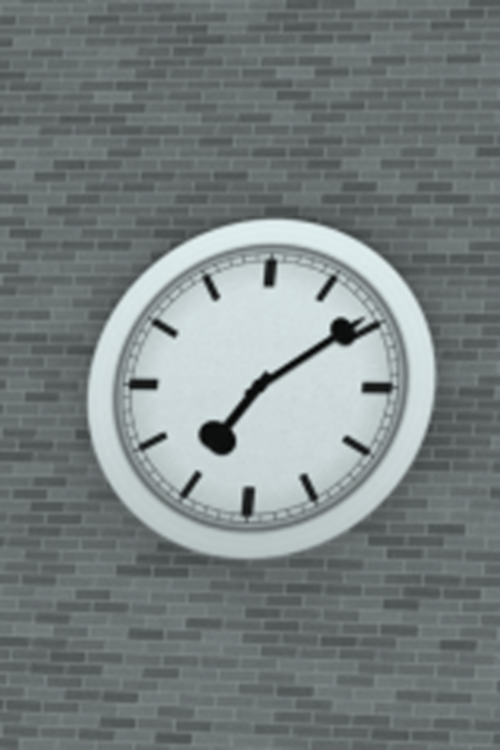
7:09
